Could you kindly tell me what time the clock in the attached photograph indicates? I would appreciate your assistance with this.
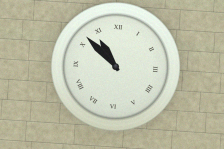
10:52
